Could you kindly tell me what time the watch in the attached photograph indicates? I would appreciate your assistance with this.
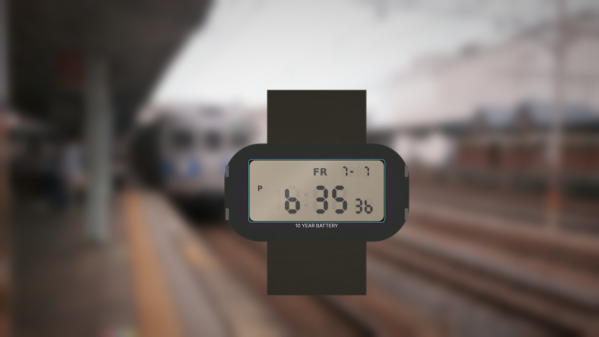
6:35:36
